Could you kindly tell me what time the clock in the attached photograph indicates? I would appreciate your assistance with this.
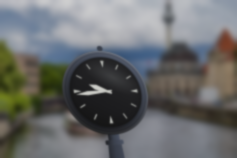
9:44
